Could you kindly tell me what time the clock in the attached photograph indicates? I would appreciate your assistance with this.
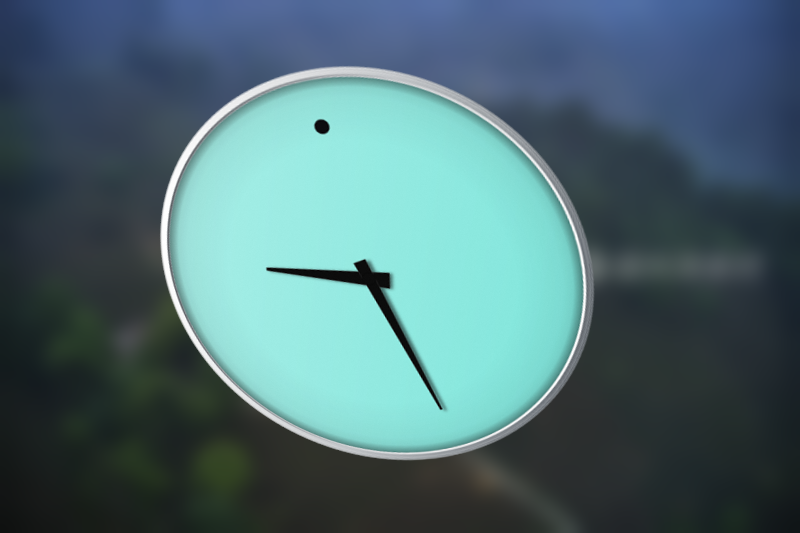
9:28
